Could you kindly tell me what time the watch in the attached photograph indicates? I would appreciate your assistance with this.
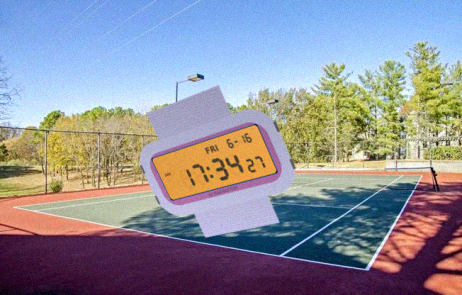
17:34:27
